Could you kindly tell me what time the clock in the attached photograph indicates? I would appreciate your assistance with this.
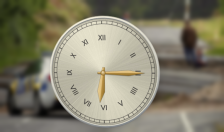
6:15
